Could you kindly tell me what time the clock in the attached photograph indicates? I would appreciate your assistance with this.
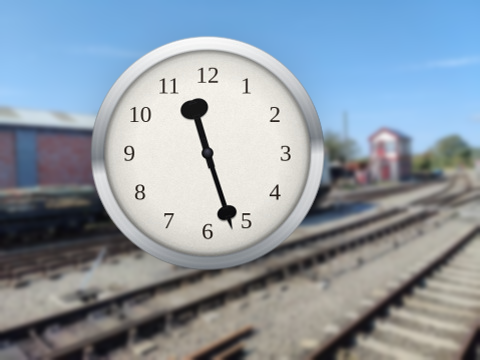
11:27
